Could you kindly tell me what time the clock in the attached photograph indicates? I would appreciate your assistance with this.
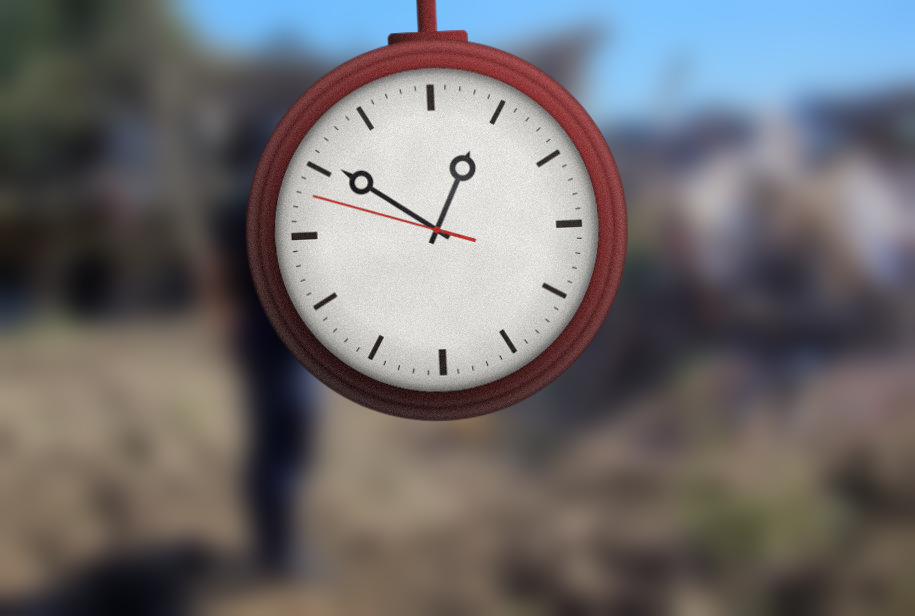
12:50:48
